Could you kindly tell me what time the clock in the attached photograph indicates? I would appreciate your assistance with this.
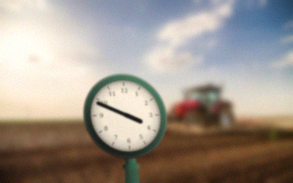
3:49
